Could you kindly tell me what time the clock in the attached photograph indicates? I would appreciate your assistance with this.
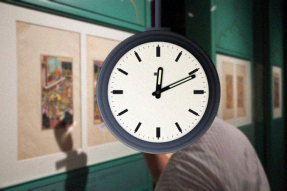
12:11
